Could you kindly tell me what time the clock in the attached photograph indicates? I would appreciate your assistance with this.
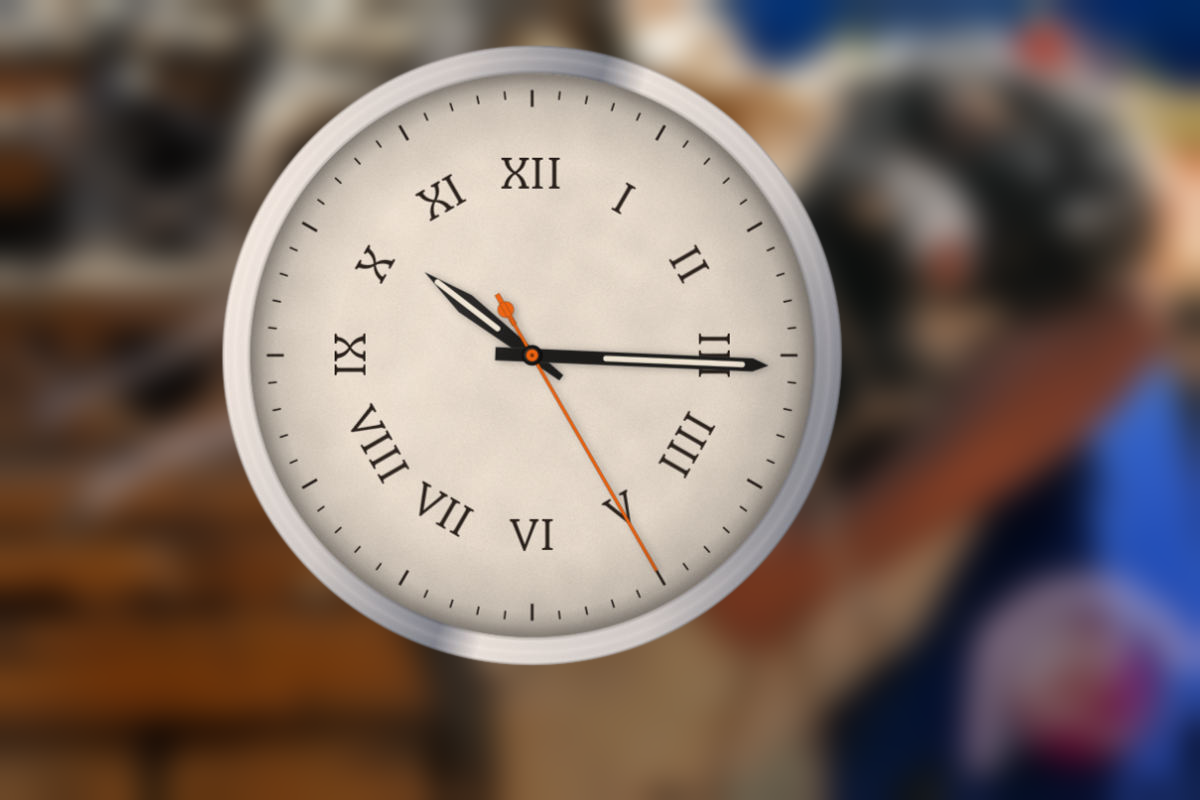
10:15:25
